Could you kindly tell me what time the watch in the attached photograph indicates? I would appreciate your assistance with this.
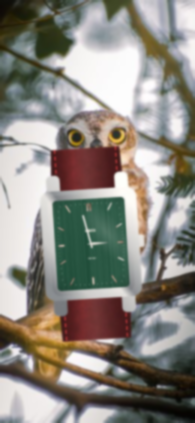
2:58
